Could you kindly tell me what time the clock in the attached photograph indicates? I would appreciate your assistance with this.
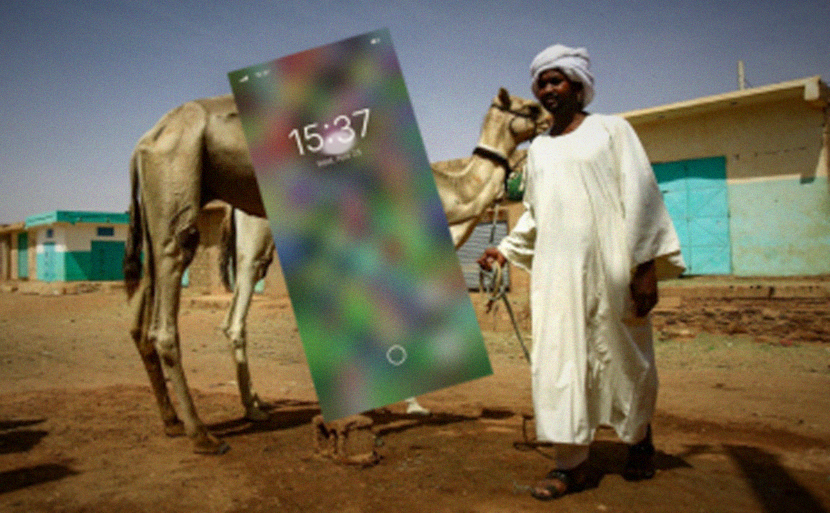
15:37
